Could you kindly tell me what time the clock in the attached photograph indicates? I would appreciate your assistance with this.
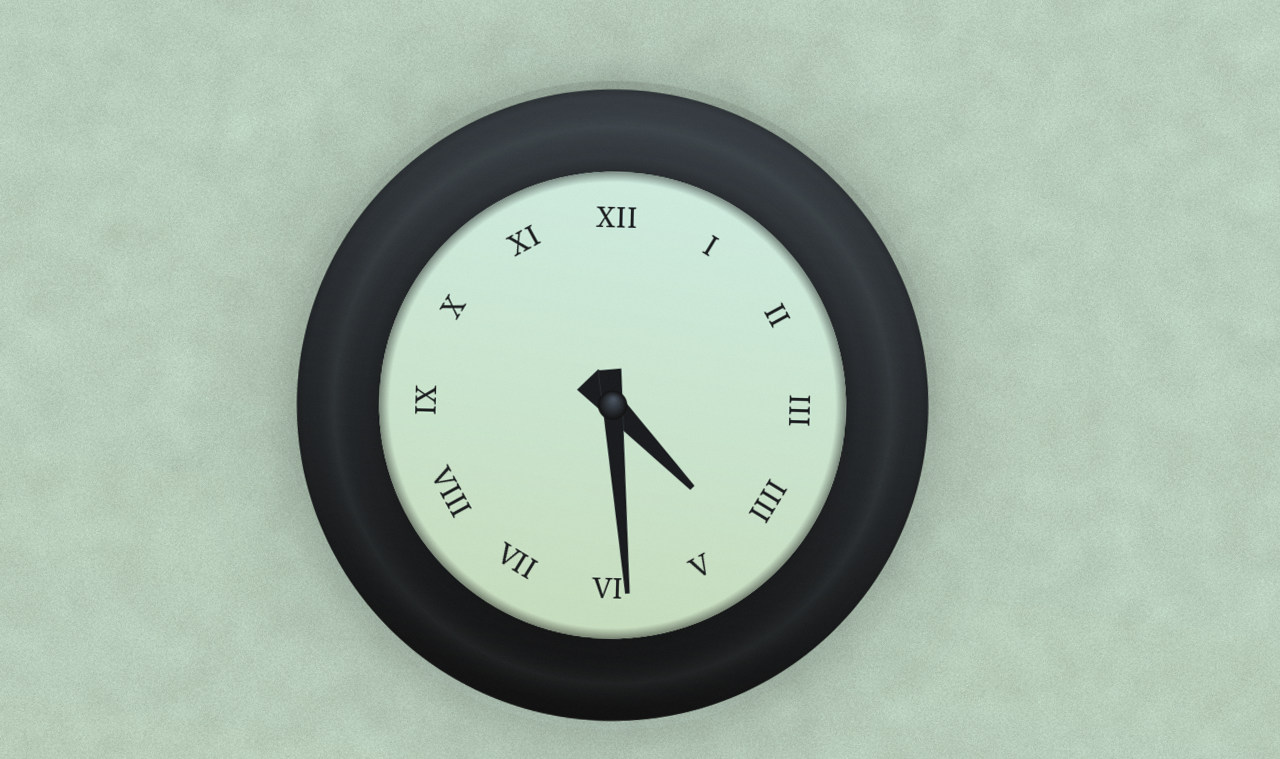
4:29
